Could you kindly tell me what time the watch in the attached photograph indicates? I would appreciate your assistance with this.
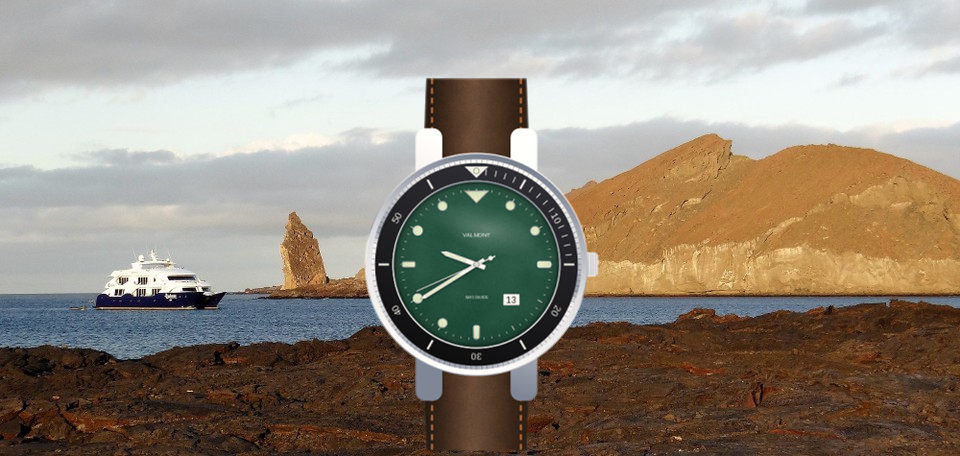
9:39:41
